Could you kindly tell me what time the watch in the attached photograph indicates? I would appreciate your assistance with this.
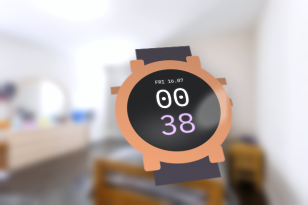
0:38
